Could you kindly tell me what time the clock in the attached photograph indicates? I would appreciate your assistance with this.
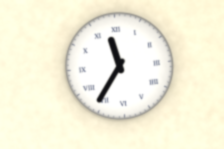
11:36
